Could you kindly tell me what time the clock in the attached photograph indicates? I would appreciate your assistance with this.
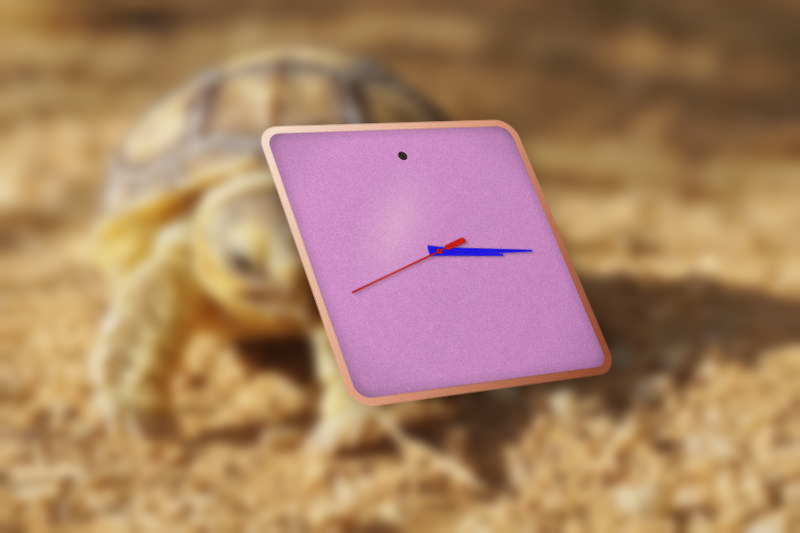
3:15:42
